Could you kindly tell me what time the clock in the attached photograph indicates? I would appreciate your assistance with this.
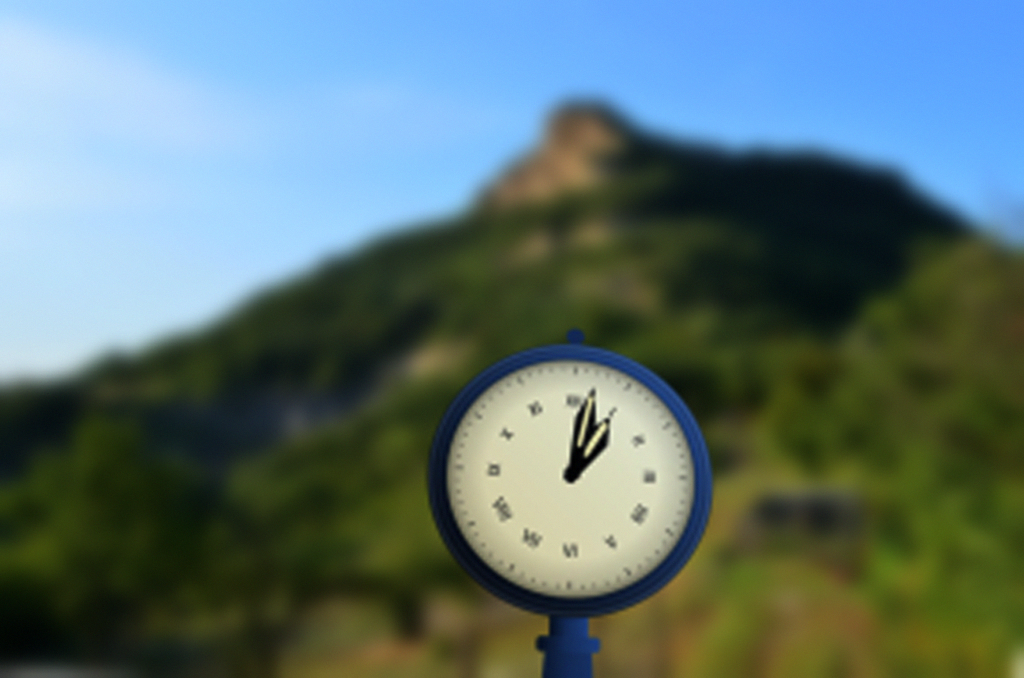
1:02
